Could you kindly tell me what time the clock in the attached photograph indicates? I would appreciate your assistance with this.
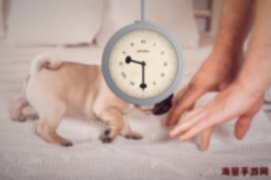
9:30
